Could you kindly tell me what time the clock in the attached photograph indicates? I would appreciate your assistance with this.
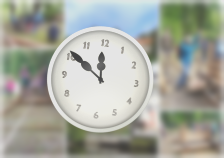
11:51
